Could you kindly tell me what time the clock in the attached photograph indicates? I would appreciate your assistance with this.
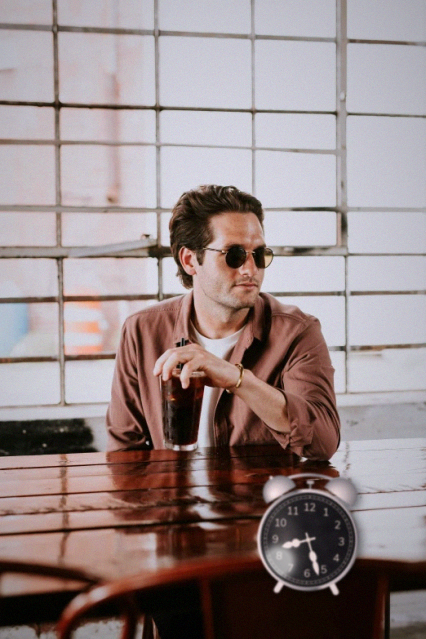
8:27
